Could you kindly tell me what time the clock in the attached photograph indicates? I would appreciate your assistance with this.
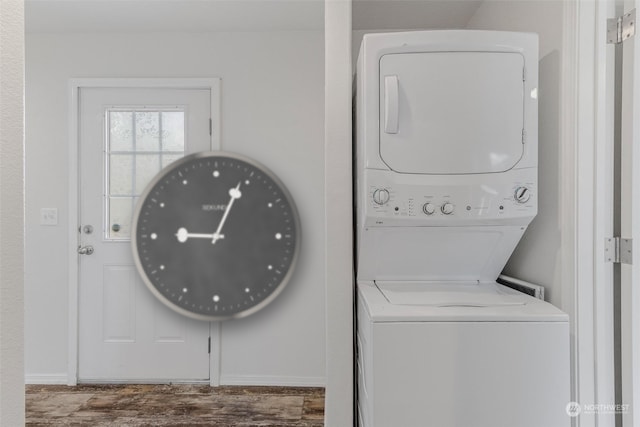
9:04
